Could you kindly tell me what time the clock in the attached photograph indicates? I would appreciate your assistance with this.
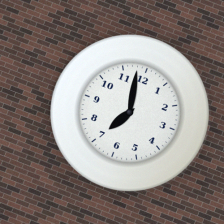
6:58
